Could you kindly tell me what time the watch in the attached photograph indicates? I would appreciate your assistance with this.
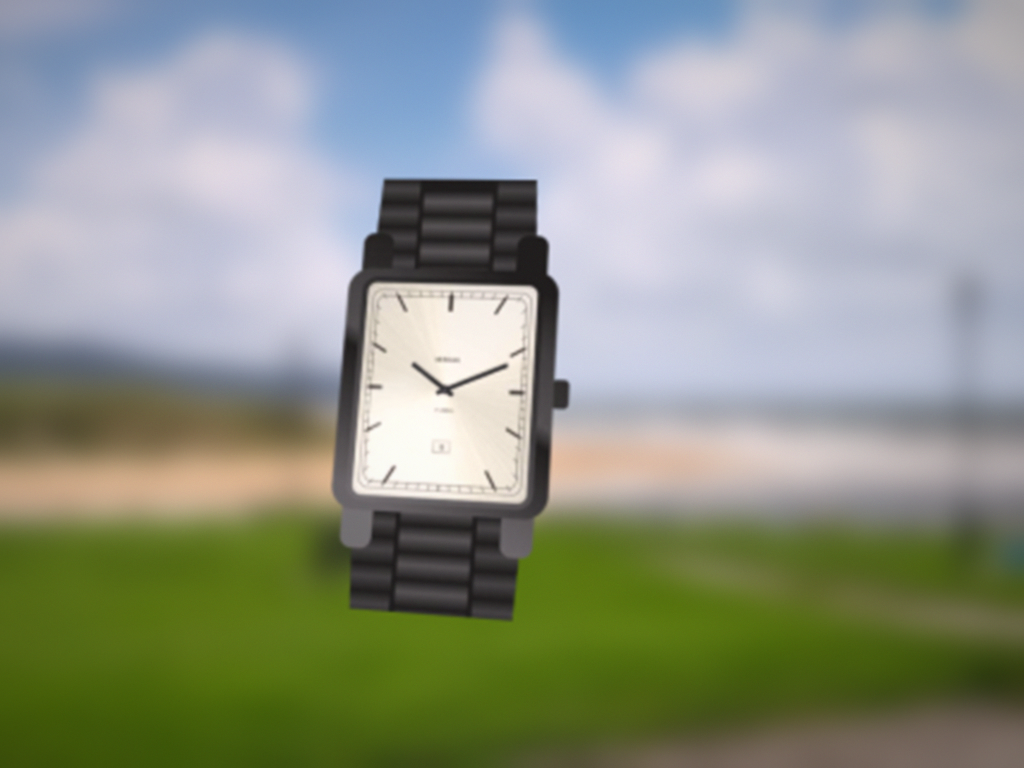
10:11
